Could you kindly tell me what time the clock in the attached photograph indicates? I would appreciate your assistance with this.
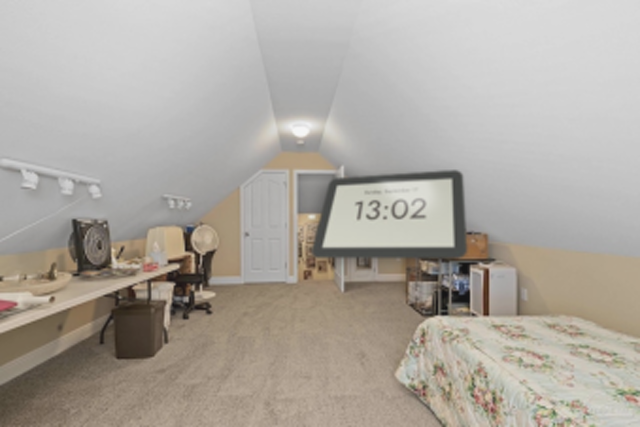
13:02
